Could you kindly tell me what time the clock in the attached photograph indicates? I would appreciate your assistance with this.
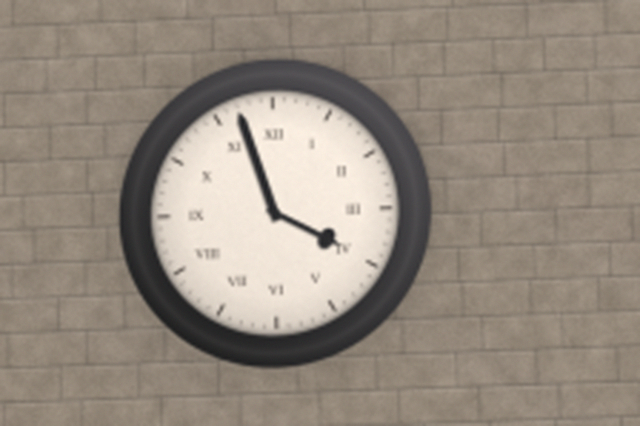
3:57
